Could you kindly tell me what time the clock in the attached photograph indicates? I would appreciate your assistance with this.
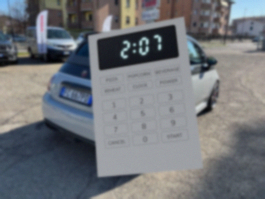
2:07
